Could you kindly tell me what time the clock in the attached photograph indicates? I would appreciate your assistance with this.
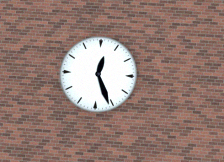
12:26
